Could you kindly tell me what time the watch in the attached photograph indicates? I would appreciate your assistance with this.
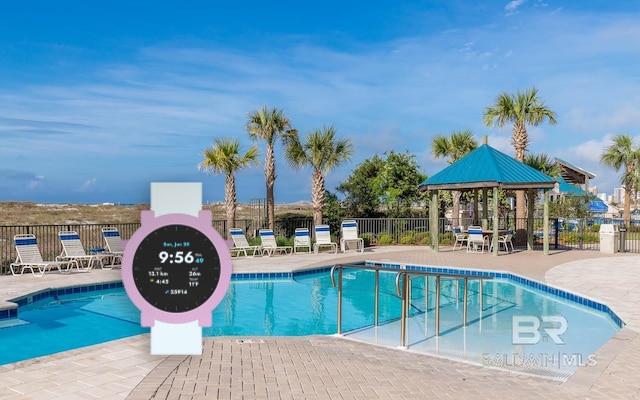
9:56
